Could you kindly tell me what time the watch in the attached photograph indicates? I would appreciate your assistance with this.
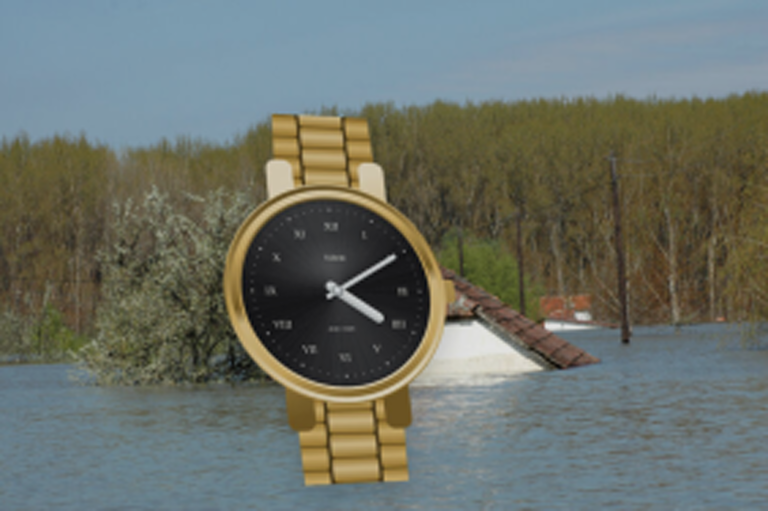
4:10
